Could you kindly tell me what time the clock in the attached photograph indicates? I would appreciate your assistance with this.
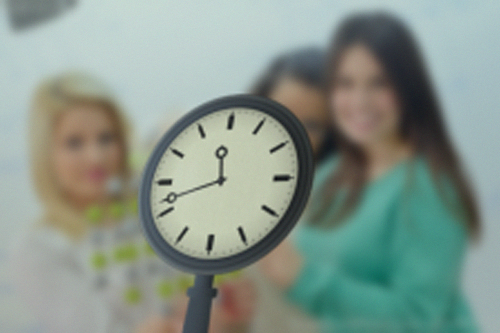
11:42
